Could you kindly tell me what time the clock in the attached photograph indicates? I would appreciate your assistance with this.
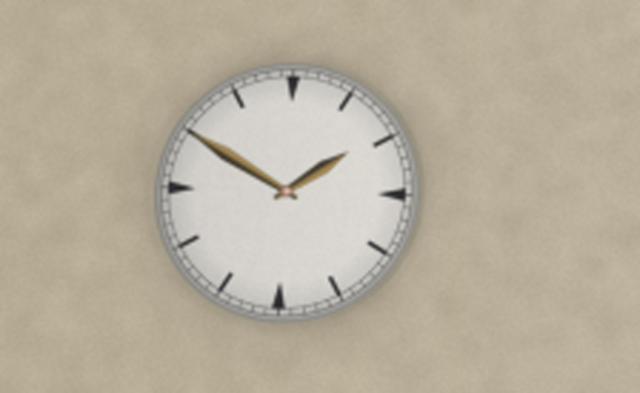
1:50
